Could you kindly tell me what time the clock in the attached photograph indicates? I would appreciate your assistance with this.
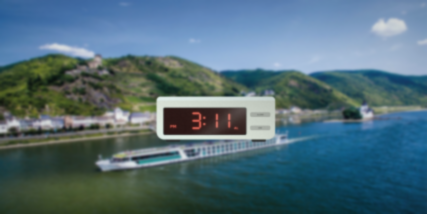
3:11
